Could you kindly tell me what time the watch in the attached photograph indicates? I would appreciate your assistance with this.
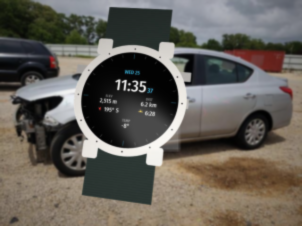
11:35
